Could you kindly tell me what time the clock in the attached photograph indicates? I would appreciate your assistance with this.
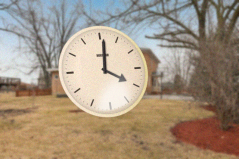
4:01
